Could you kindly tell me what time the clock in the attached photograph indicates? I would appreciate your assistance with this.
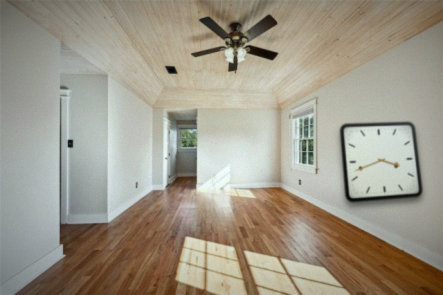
3:42
